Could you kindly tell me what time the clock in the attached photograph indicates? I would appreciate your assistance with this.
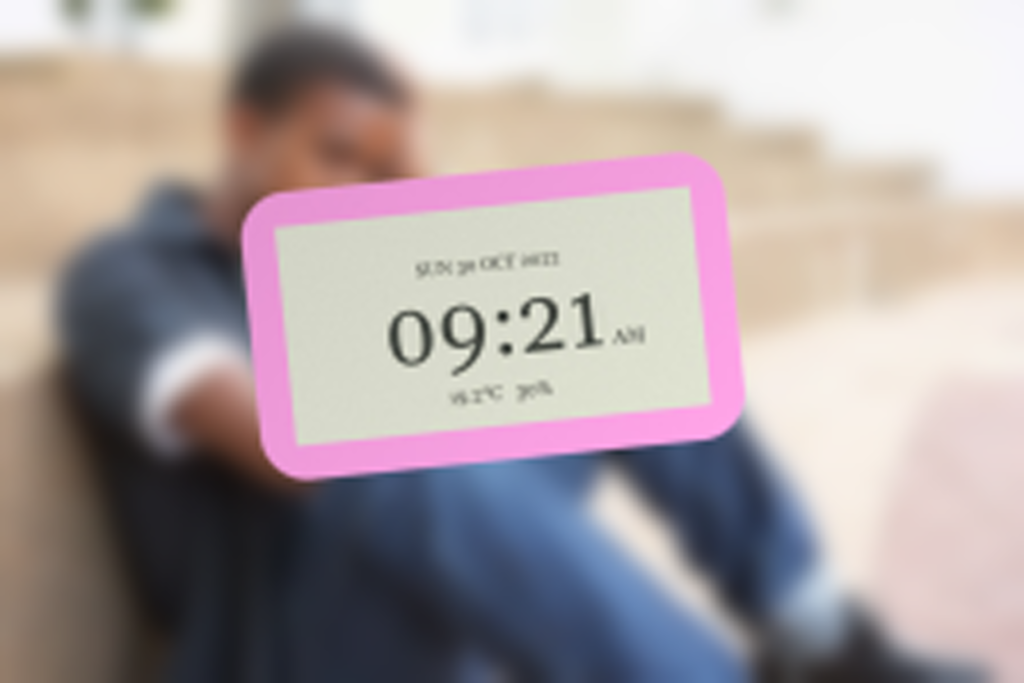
9:21
